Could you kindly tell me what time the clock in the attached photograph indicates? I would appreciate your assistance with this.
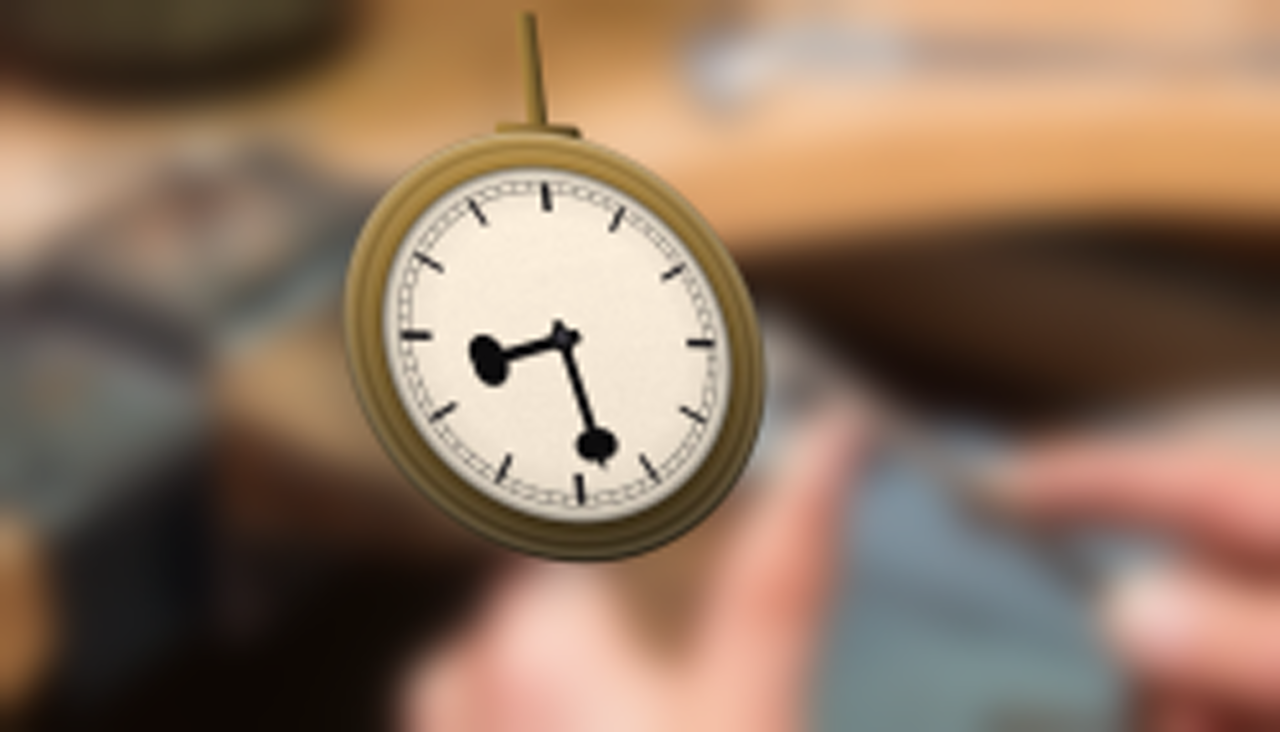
8:28
